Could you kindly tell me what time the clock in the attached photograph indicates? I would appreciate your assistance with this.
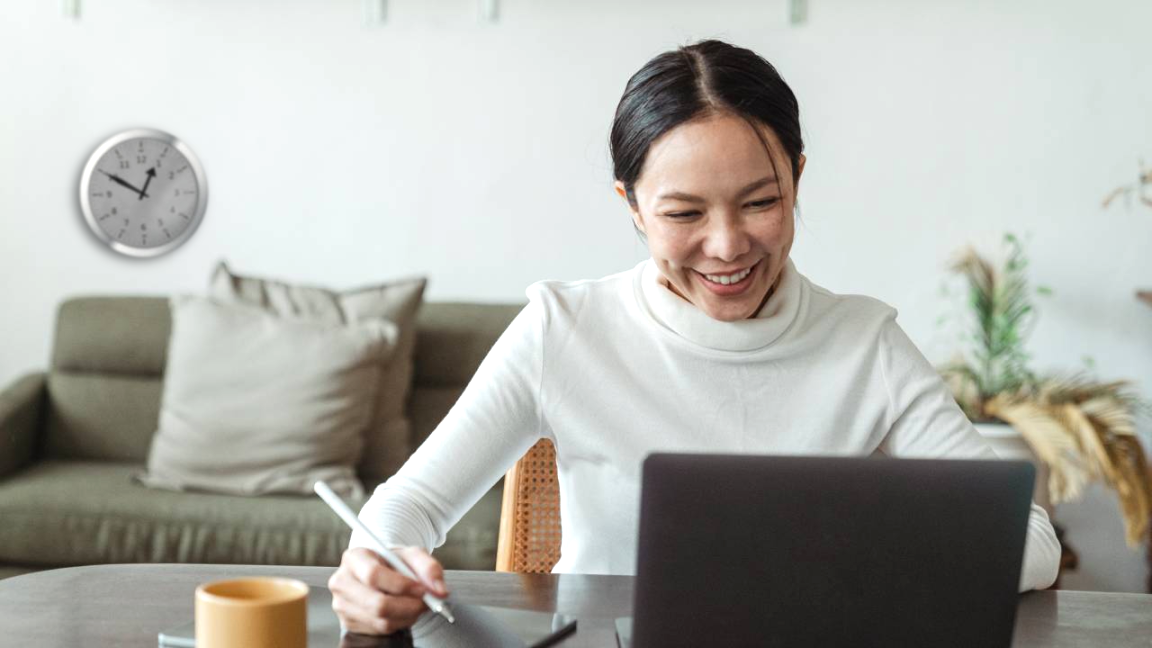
12:50
